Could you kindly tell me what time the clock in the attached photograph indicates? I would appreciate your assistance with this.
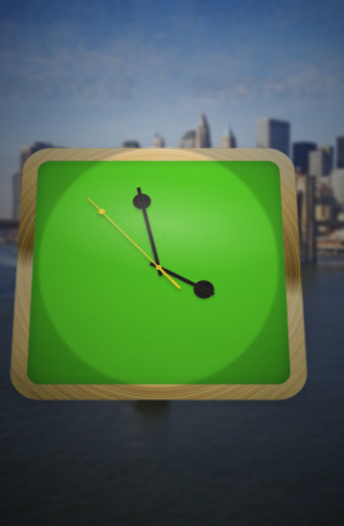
3:57:53
